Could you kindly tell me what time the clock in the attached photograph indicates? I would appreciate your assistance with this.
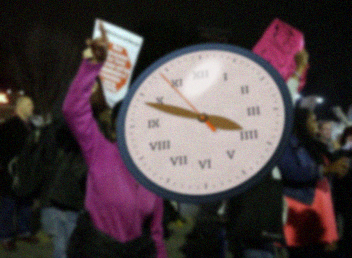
3:48:54
